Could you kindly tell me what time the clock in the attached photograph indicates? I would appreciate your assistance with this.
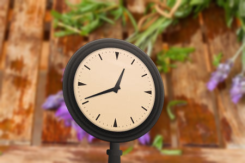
12:41
